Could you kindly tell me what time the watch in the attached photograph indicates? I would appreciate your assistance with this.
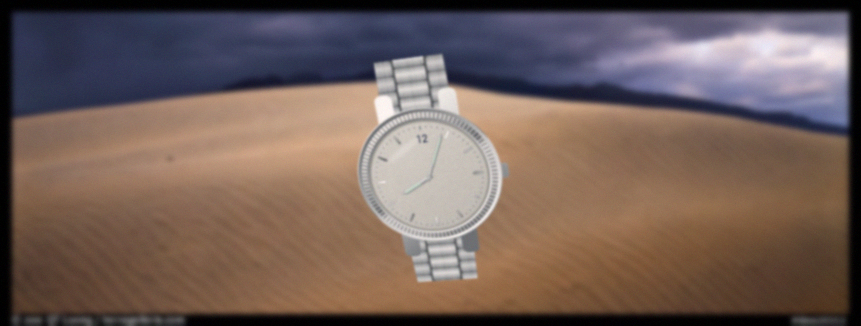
8:04
